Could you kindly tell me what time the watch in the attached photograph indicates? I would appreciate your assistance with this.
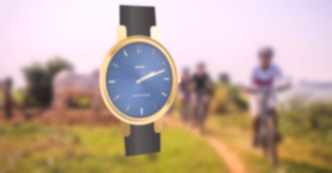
2:12
